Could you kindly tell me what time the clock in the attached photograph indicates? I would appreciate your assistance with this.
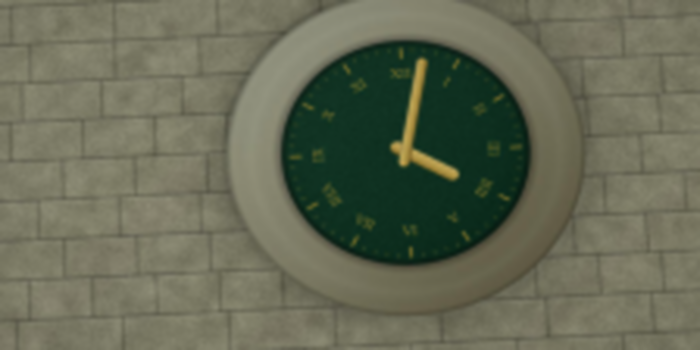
4:02
